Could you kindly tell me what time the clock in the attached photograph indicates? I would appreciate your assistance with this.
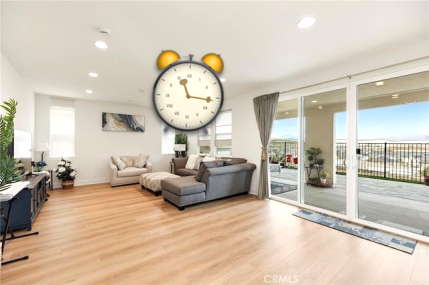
11:16
